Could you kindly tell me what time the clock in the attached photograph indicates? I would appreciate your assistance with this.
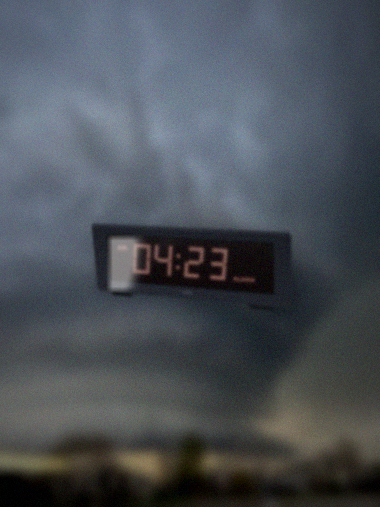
4:23
